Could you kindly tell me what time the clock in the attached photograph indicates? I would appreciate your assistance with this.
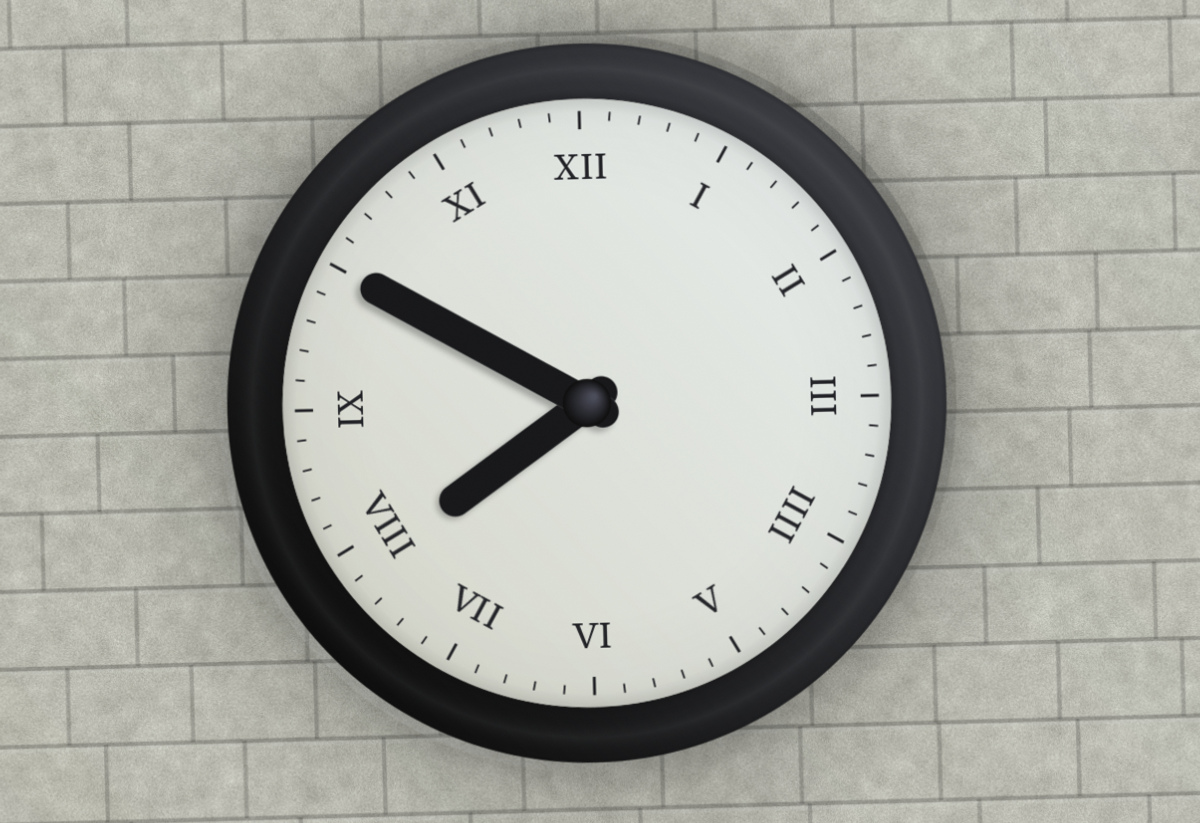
7:50
